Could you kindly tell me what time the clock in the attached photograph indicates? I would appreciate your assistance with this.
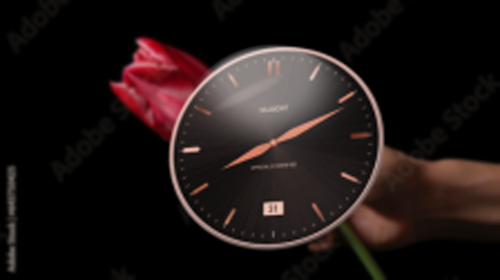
8:11
